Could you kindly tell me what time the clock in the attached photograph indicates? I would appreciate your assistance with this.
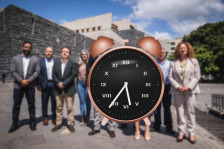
5:36
